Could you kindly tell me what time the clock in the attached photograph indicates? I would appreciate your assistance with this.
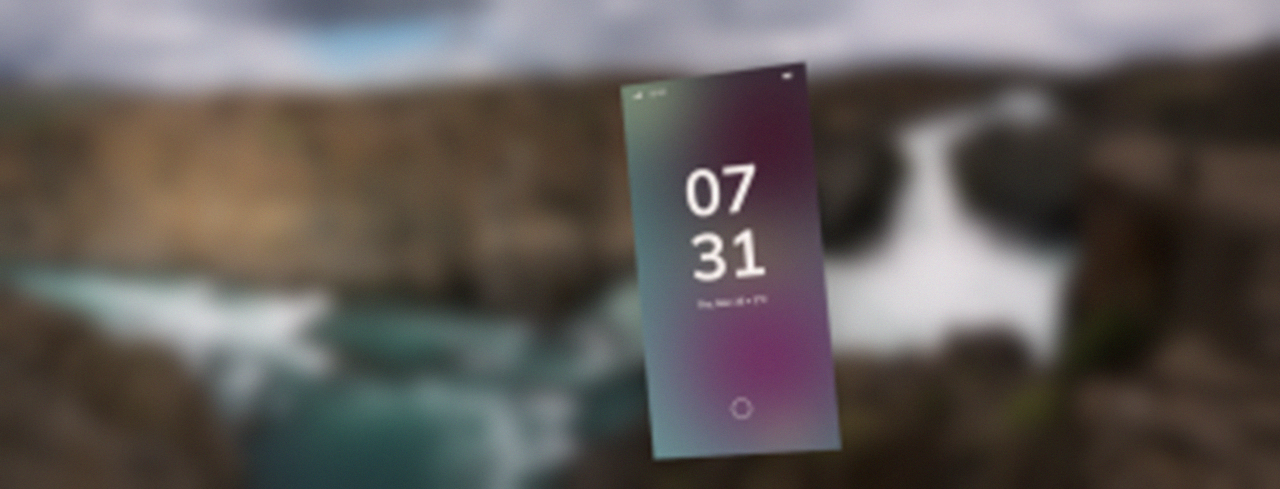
7:31
